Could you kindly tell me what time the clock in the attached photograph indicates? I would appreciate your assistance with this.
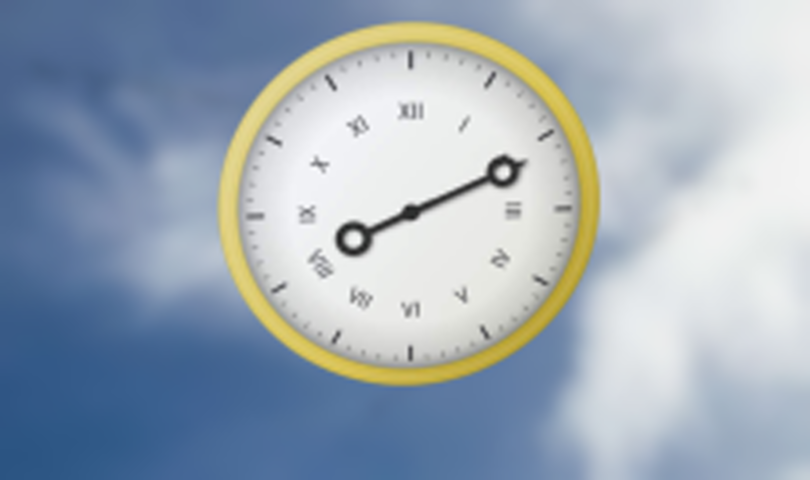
8:11
